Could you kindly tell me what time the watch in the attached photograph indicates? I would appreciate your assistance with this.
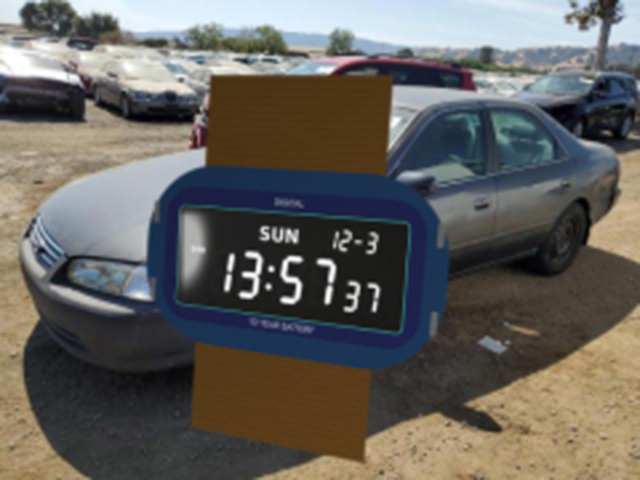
13:57:37
